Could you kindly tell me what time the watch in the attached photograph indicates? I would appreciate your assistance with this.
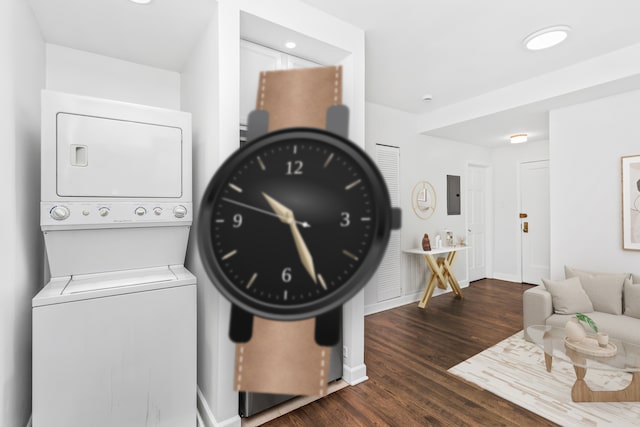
10:25:48
